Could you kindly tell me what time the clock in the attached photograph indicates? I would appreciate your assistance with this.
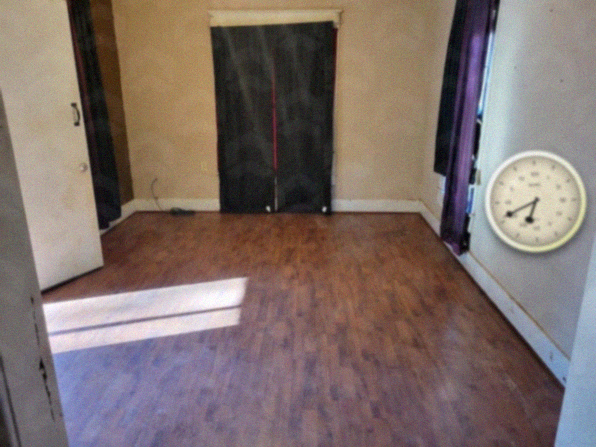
6:41
